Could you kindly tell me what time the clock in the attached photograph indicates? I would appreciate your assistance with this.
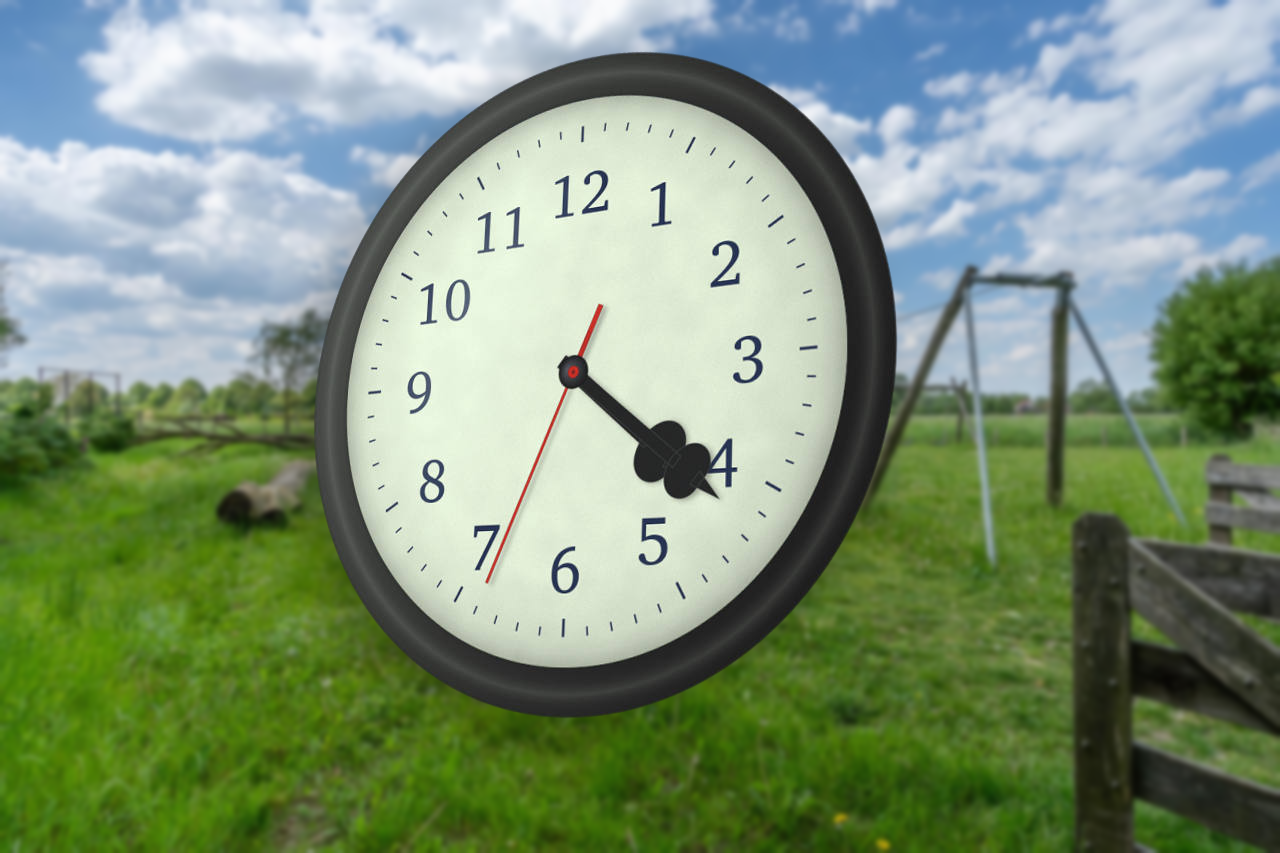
4:21:34
